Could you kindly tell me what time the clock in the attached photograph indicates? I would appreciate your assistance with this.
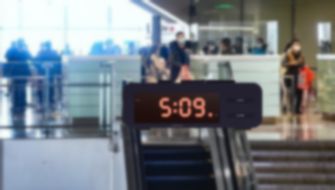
5:09
